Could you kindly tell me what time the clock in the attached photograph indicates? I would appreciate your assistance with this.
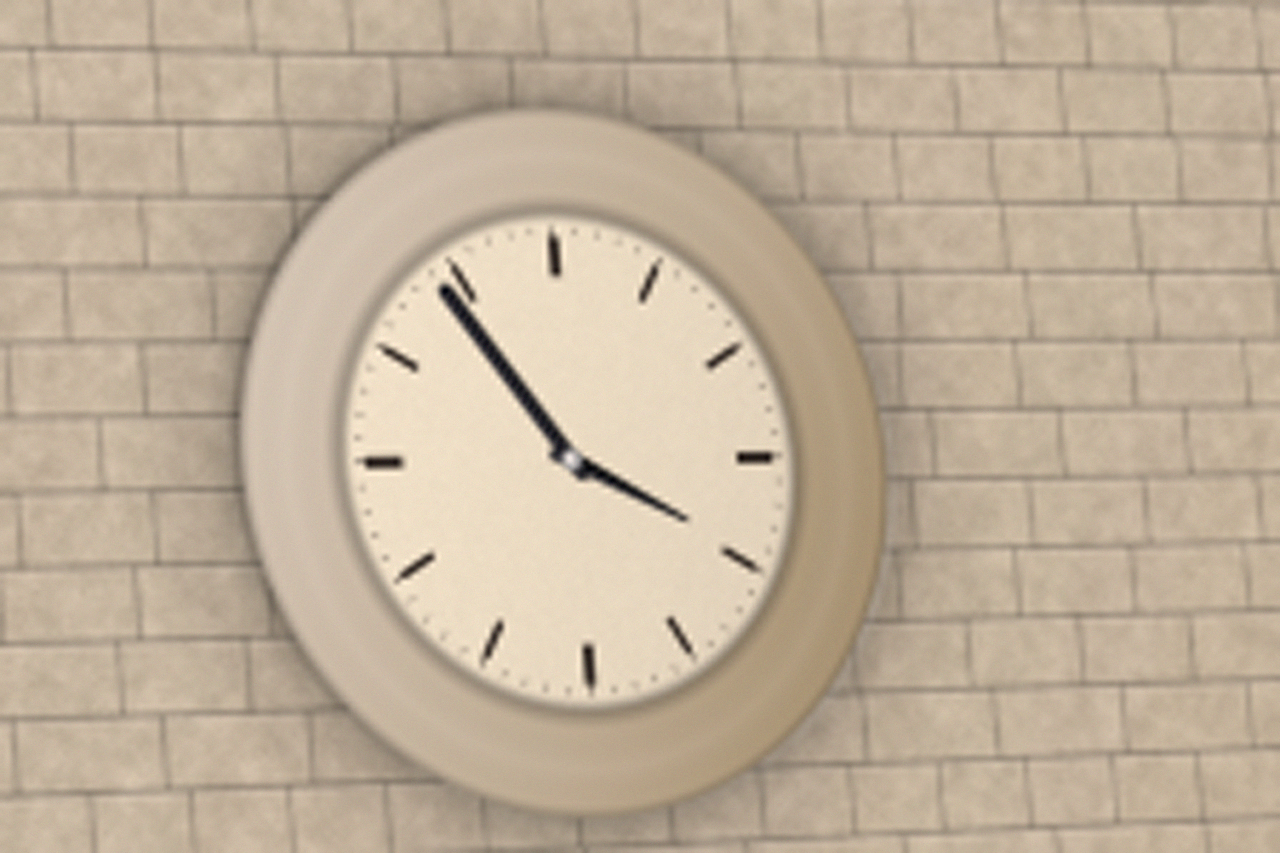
3:54
